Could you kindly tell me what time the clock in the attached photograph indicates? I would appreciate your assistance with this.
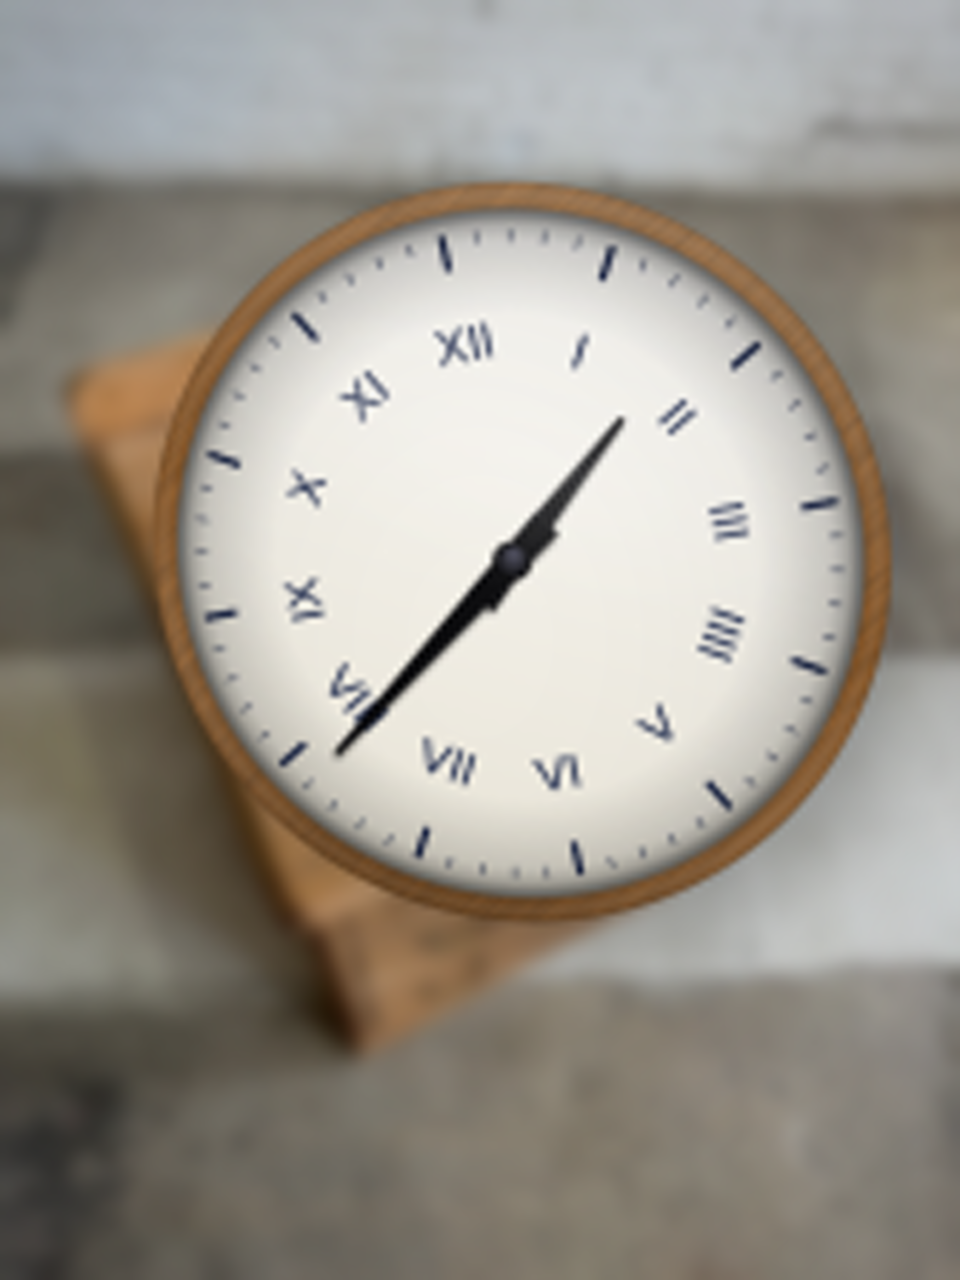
1:39
